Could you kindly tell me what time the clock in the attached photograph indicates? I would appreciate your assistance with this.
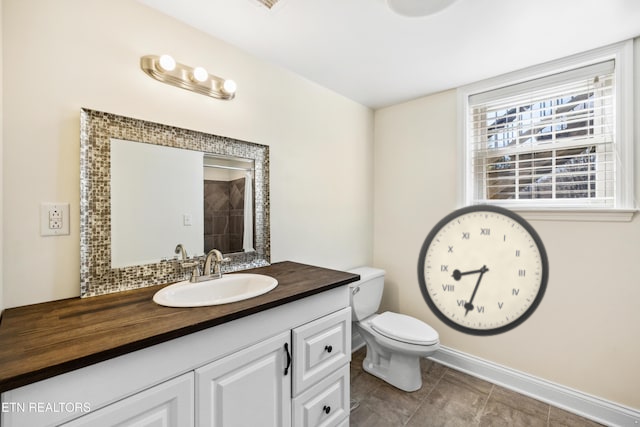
8:33
